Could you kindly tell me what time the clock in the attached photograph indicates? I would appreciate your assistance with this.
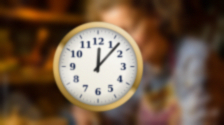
12:07
